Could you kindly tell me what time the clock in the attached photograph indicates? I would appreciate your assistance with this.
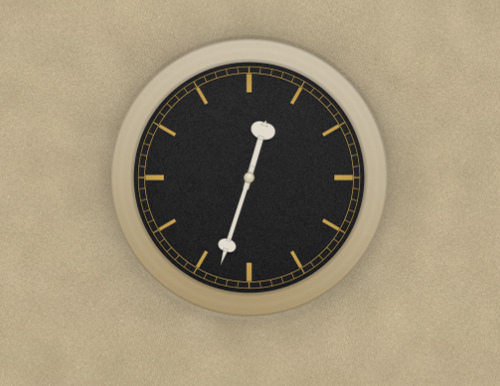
12:33
